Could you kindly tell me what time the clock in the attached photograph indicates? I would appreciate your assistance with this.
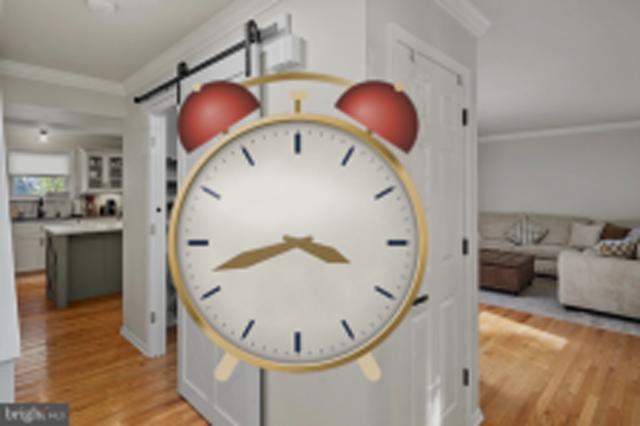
3:42
